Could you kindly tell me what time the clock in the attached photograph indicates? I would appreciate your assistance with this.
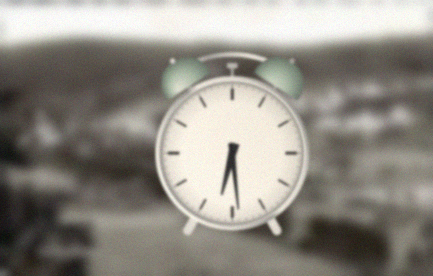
6:29
